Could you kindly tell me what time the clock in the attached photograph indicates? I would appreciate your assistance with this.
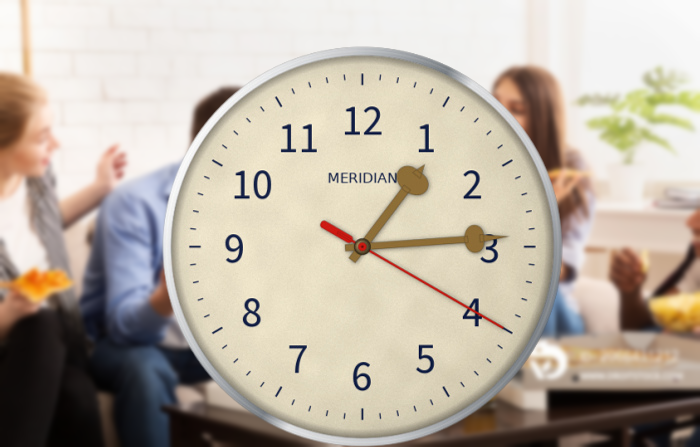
1:14:20
